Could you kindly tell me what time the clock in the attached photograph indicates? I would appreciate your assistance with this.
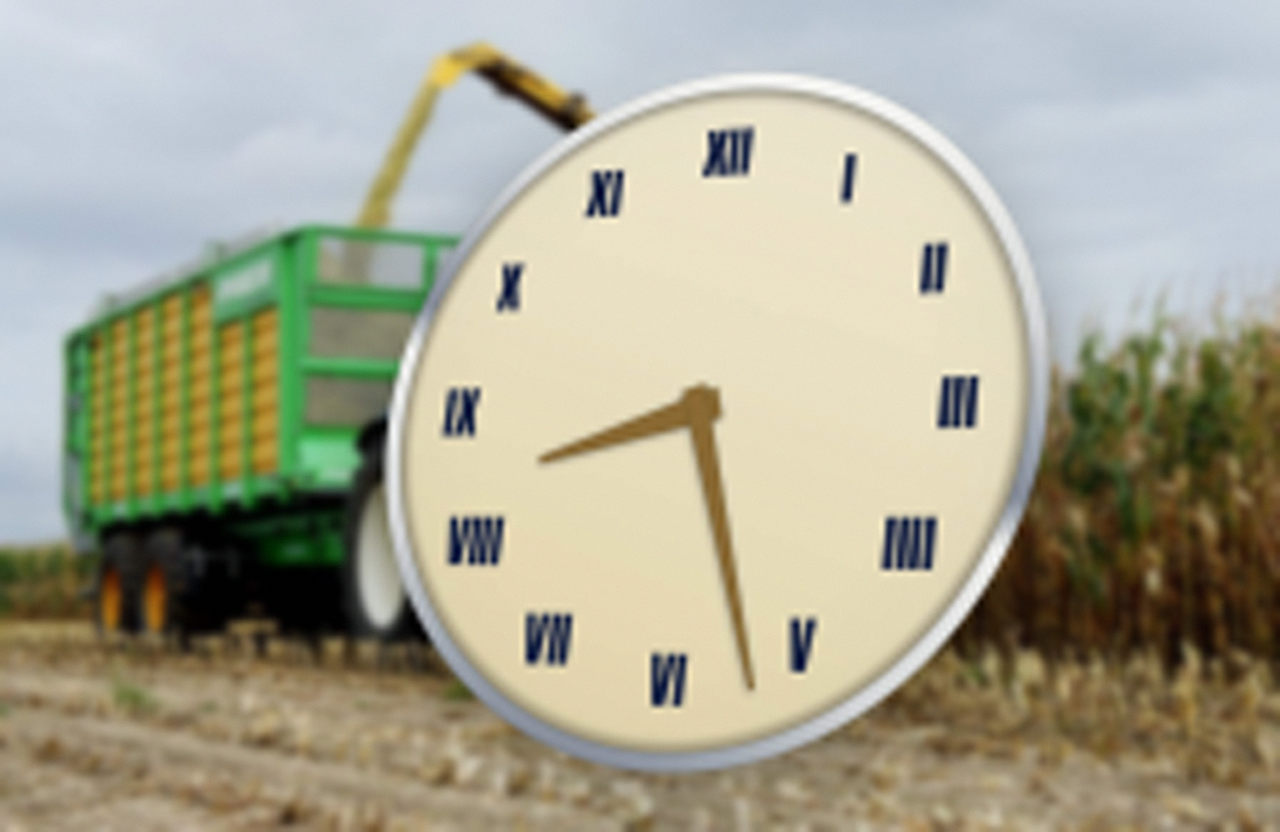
8:27
